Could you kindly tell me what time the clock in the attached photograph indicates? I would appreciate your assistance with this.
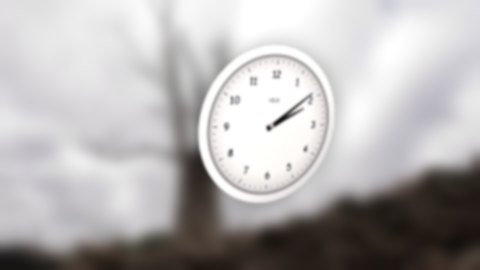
2:09
